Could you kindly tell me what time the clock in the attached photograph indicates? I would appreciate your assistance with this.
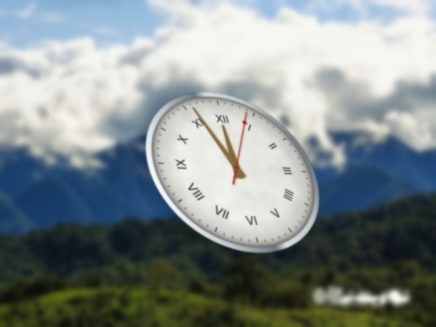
11:56:04
